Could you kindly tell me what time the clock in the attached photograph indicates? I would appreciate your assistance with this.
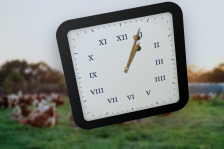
1:04
